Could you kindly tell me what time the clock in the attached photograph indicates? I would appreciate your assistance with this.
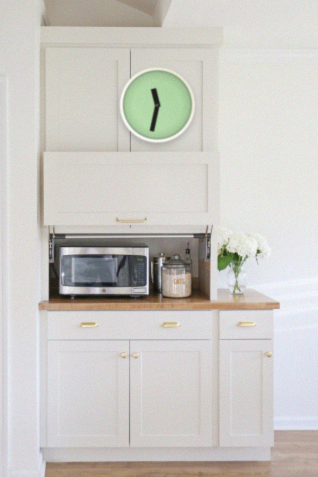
11:32
